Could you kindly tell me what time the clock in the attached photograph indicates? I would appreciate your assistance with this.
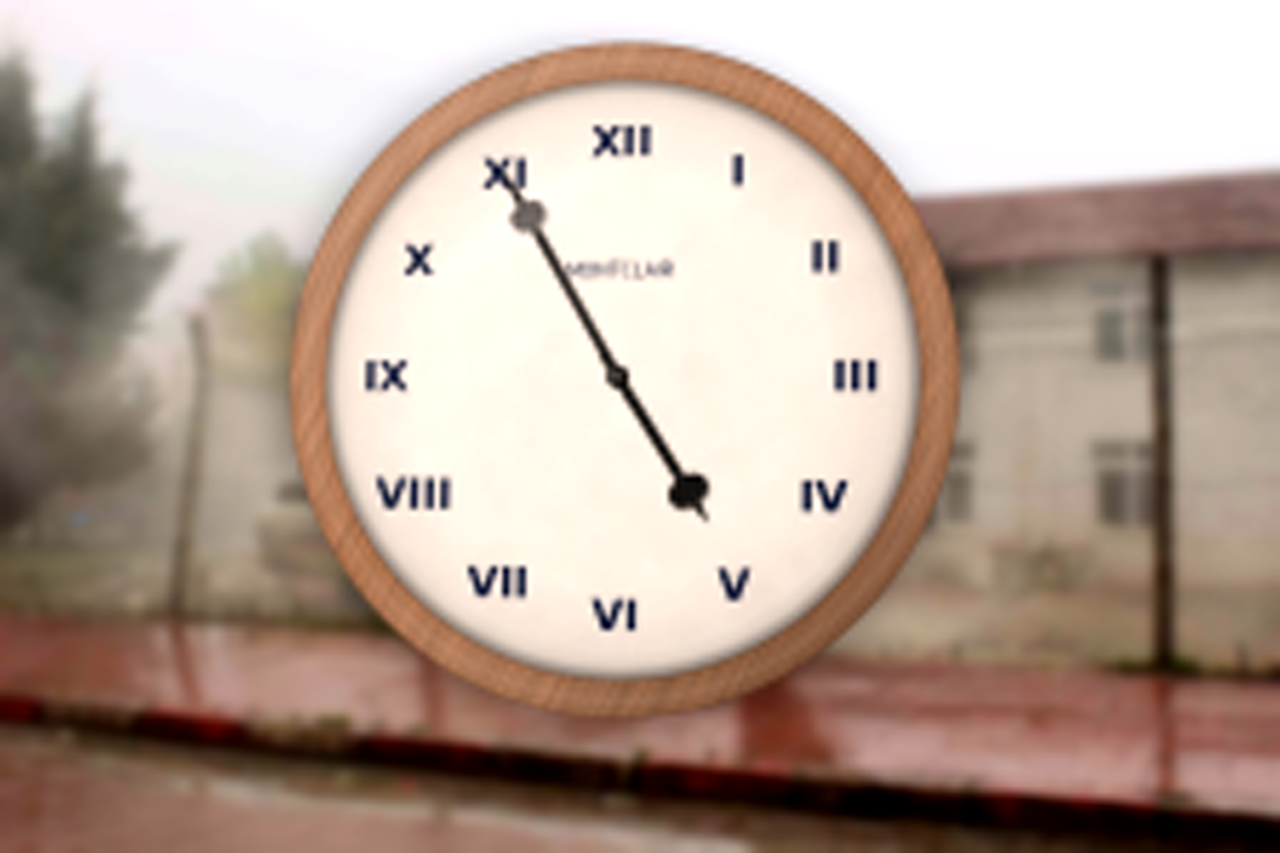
4:55
